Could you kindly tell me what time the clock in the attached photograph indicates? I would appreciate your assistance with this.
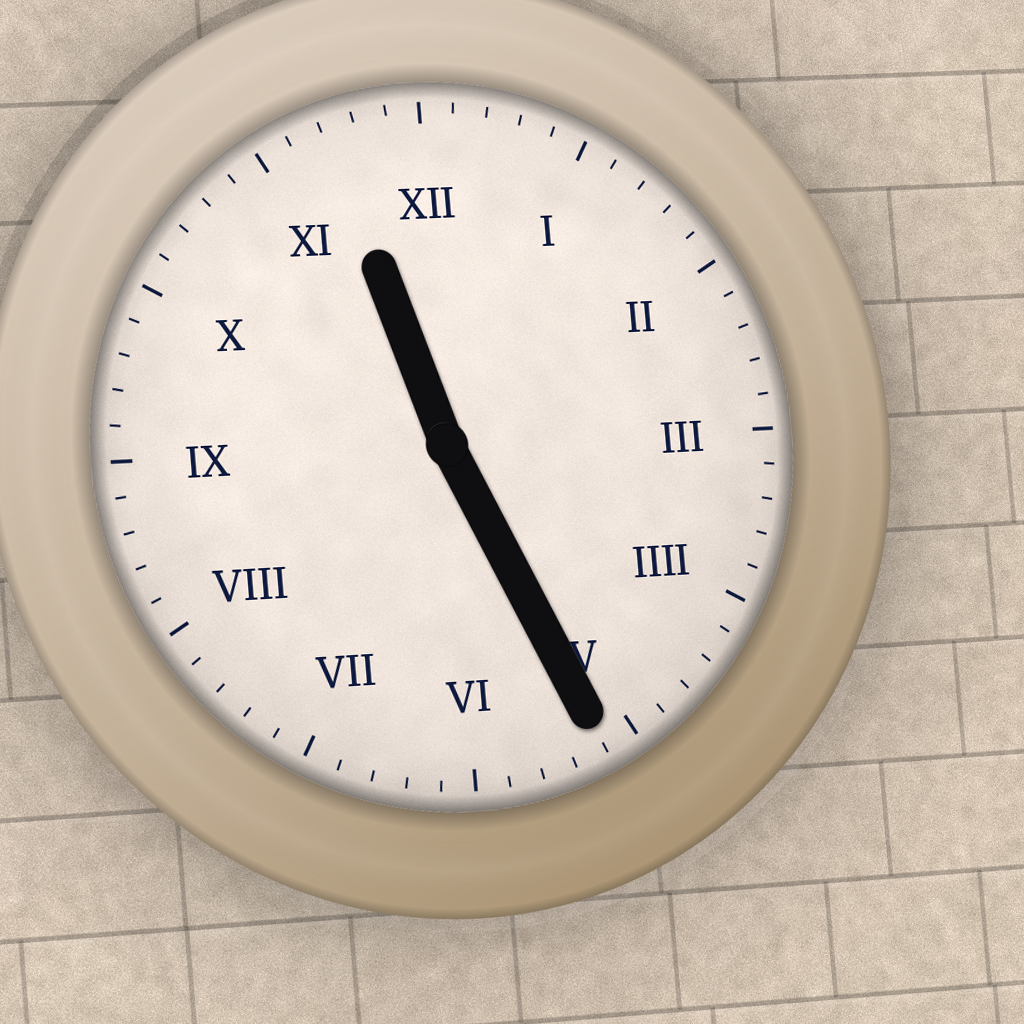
11:26
